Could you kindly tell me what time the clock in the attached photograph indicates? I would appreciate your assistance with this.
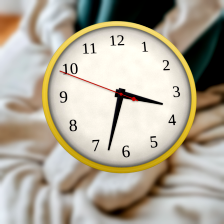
3:32:49
